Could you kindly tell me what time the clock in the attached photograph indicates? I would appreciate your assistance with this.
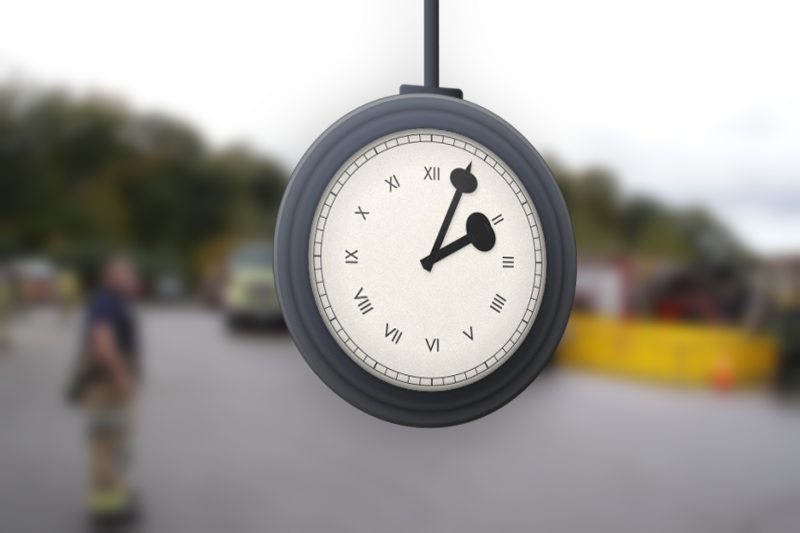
2:04
